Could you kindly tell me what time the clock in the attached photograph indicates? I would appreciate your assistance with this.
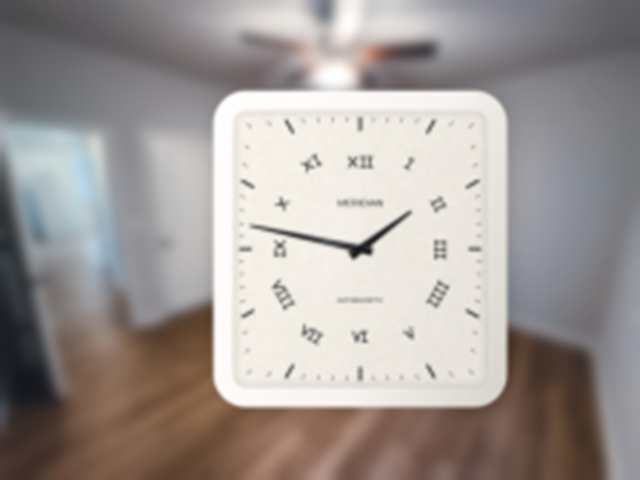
1:47
